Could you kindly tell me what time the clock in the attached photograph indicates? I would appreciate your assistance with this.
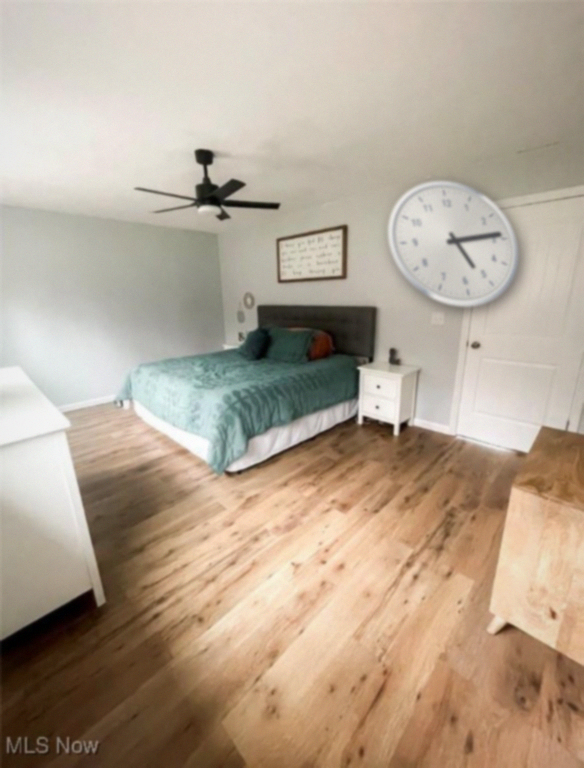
5:14
